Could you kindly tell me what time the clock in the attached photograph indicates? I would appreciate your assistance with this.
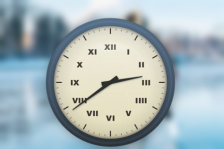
2:39
